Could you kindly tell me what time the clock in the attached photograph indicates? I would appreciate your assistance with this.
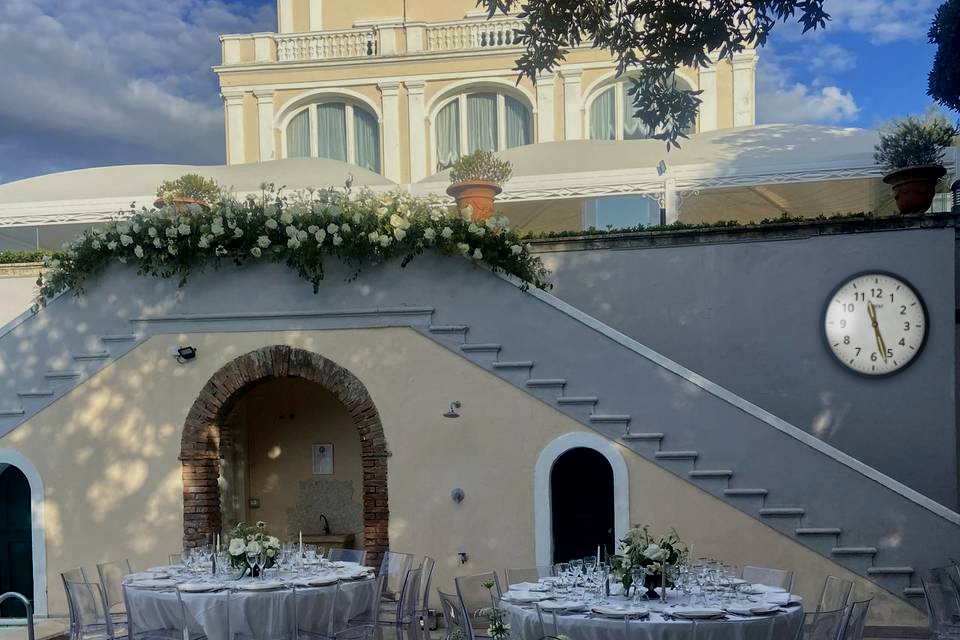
11:27
